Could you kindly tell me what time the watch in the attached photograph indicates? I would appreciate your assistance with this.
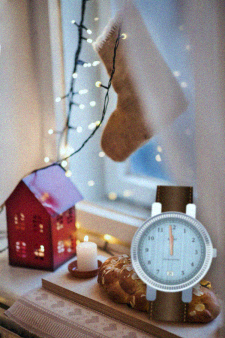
11:59
